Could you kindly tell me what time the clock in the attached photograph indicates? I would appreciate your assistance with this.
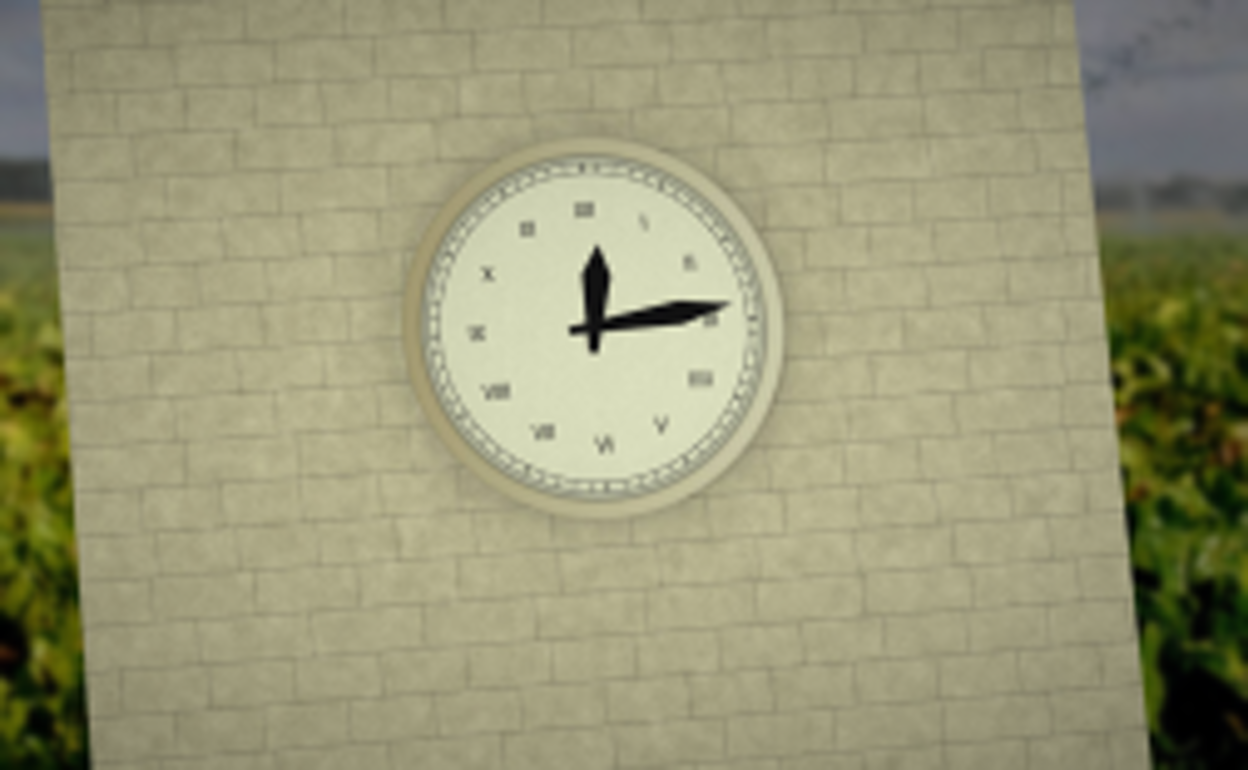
12:14
